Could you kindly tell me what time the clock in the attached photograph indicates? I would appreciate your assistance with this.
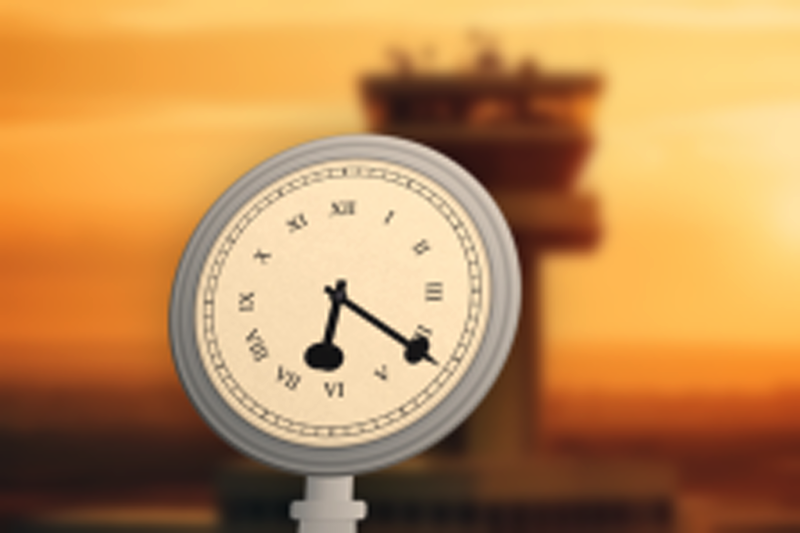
6:21
